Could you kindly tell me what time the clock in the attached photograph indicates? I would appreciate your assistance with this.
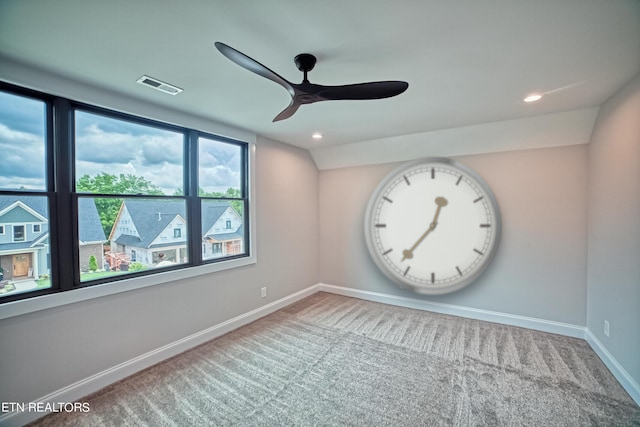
12:37
